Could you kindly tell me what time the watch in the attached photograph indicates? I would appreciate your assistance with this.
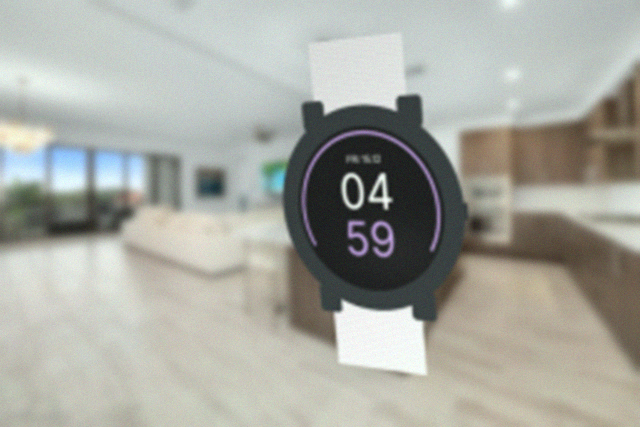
4:59
